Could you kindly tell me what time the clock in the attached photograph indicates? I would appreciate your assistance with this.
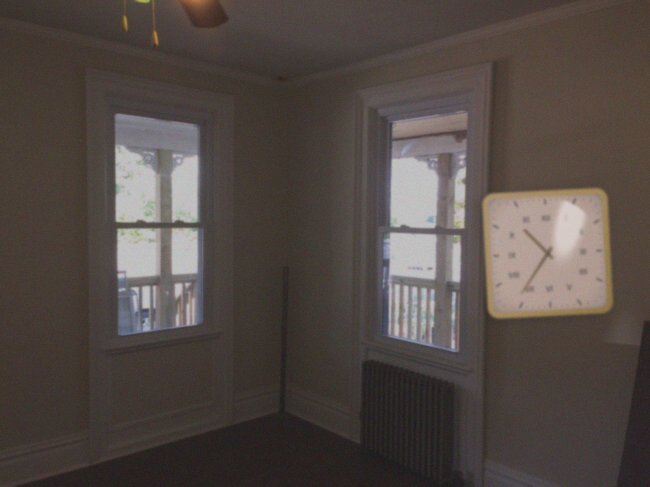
10:36
